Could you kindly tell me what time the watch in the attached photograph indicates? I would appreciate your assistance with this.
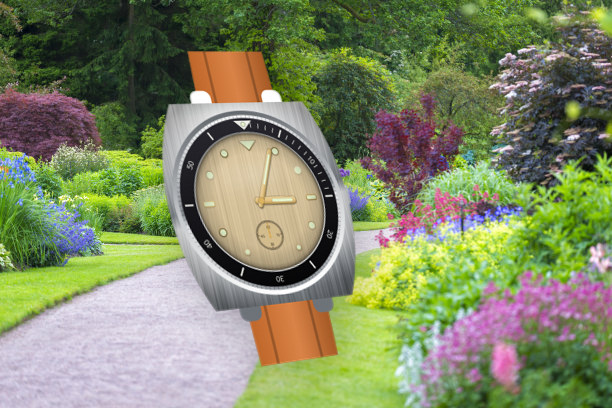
3:04
